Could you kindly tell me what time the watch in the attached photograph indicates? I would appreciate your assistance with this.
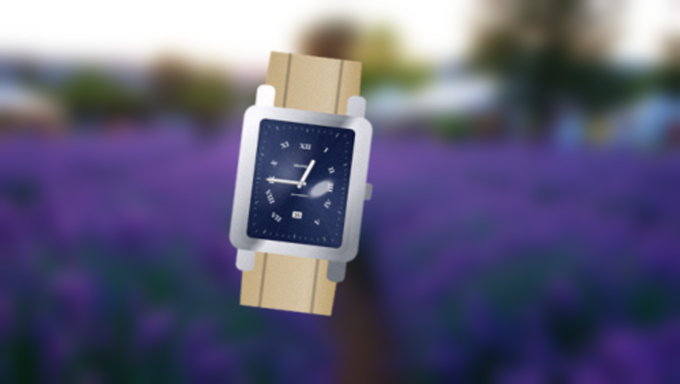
12:45
